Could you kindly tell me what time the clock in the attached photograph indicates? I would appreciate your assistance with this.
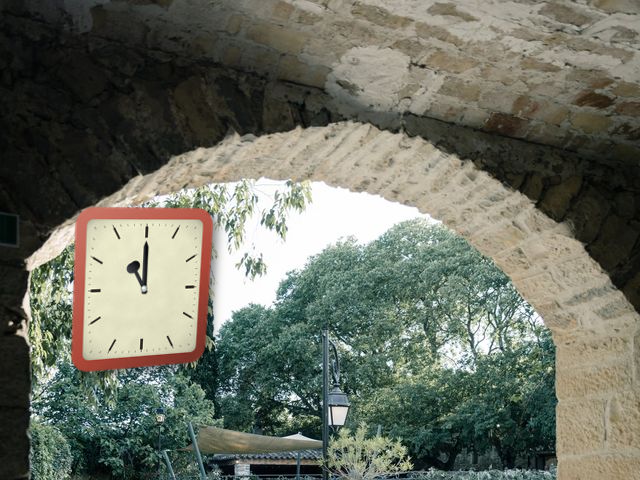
11:00
